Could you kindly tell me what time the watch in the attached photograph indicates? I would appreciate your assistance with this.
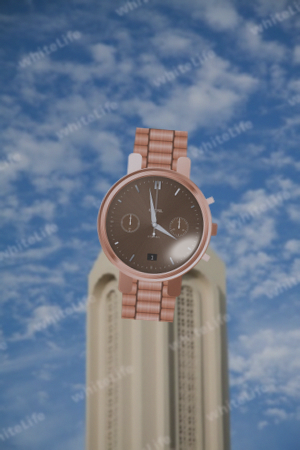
3:58
